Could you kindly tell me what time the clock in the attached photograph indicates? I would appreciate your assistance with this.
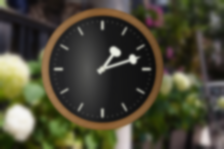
1:12
